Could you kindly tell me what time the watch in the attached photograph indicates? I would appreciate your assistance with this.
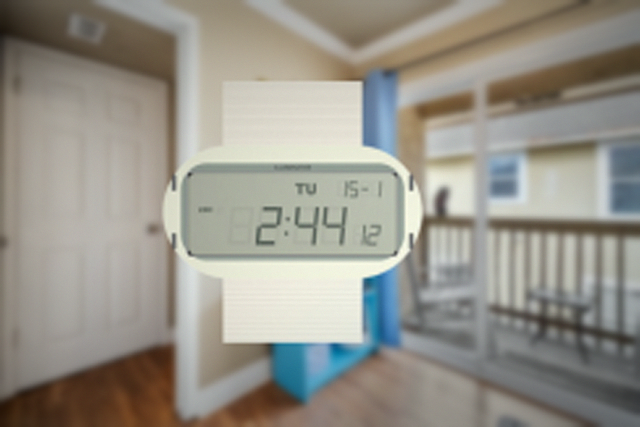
2:44:12
